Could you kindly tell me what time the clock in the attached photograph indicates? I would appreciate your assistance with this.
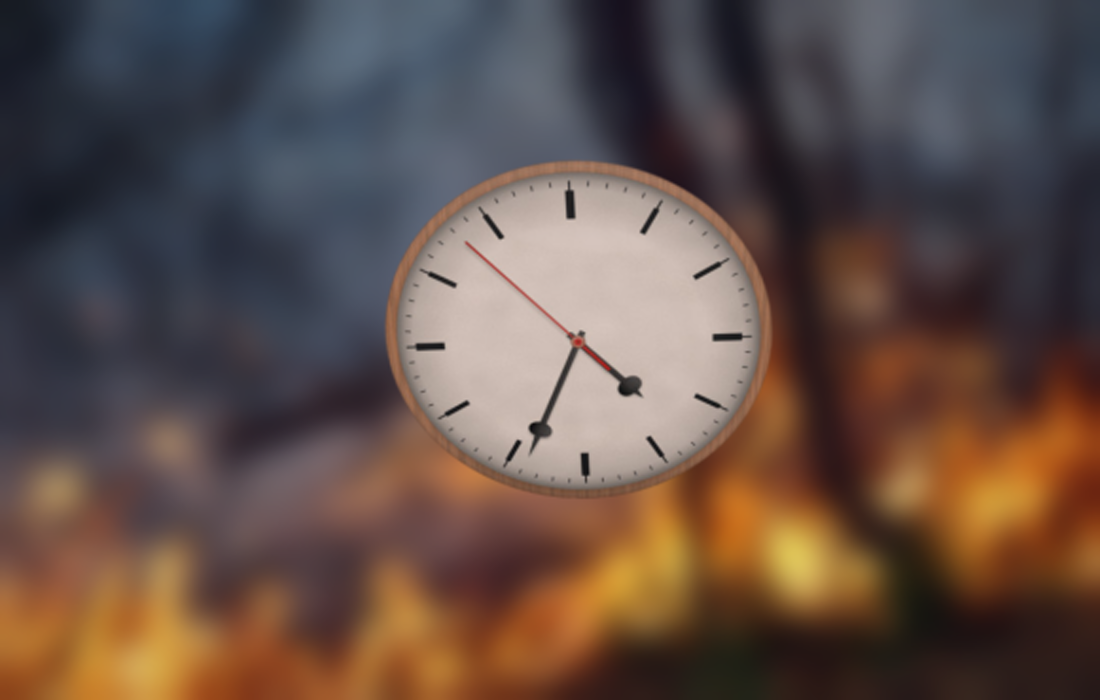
4:33:53
